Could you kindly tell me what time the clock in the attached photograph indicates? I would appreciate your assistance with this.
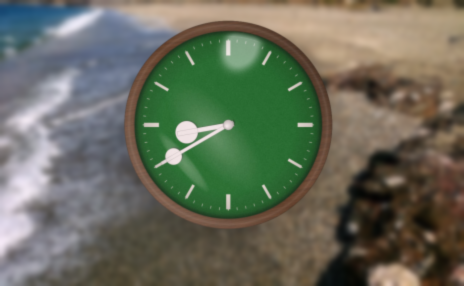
8:40
